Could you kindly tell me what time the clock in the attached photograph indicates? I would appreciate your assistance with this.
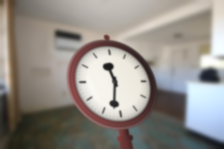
11:32
